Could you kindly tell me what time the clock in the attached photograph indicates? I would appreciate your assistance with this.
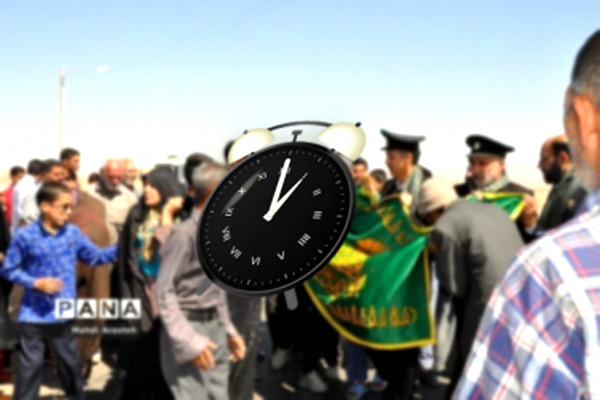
1:00
